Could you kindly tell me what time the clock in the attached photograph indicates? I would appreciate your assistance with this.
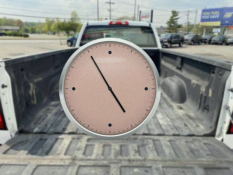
4:55
